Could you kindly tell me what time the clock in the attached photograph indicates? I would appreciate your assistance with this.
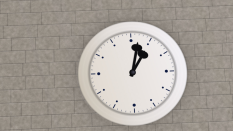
1:02
